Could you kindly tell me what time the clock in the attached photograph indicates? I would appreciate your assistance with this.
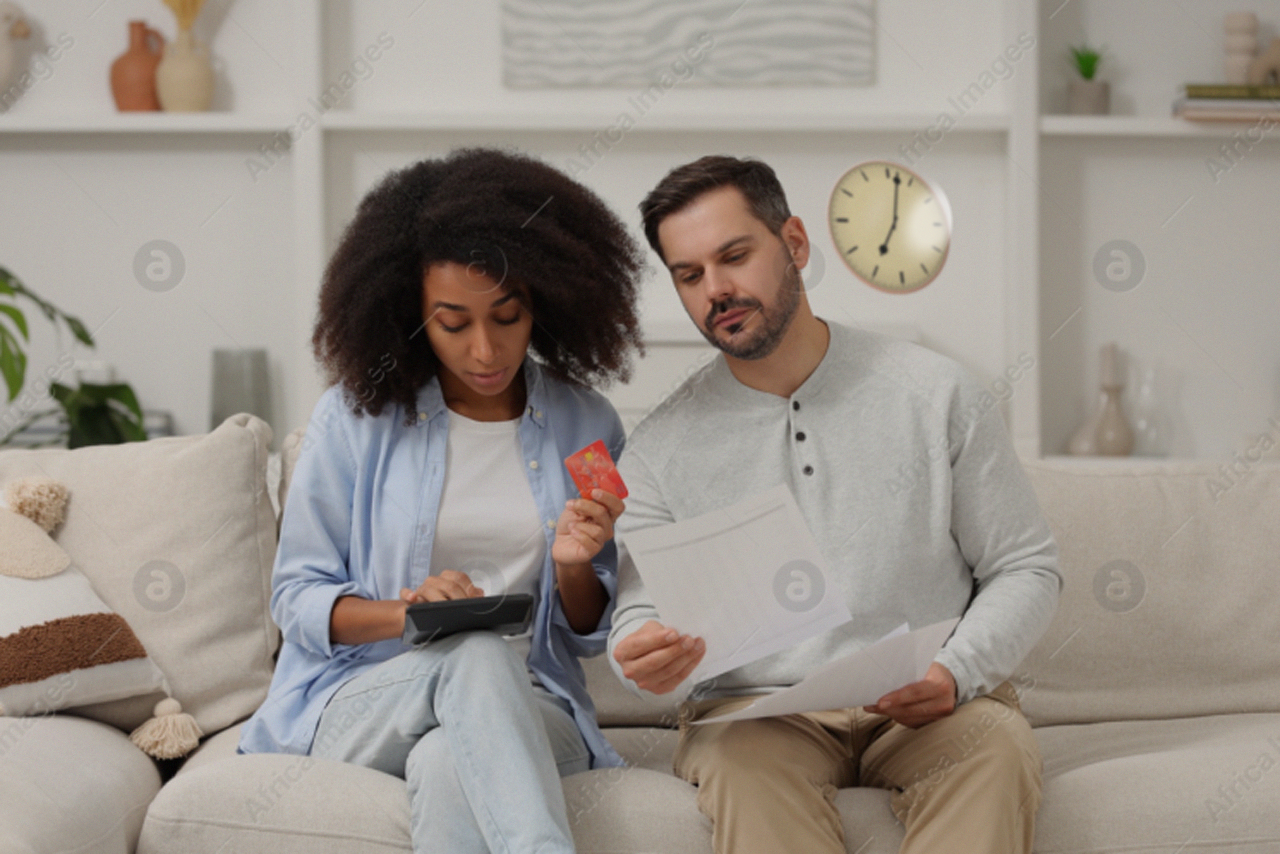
7:02
